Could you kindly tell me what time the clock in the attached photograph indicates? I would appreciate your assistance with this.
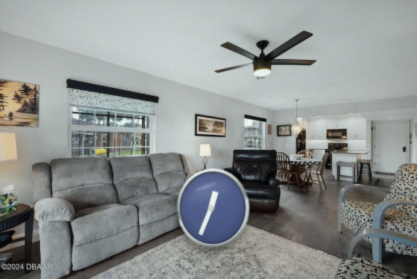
12:34
